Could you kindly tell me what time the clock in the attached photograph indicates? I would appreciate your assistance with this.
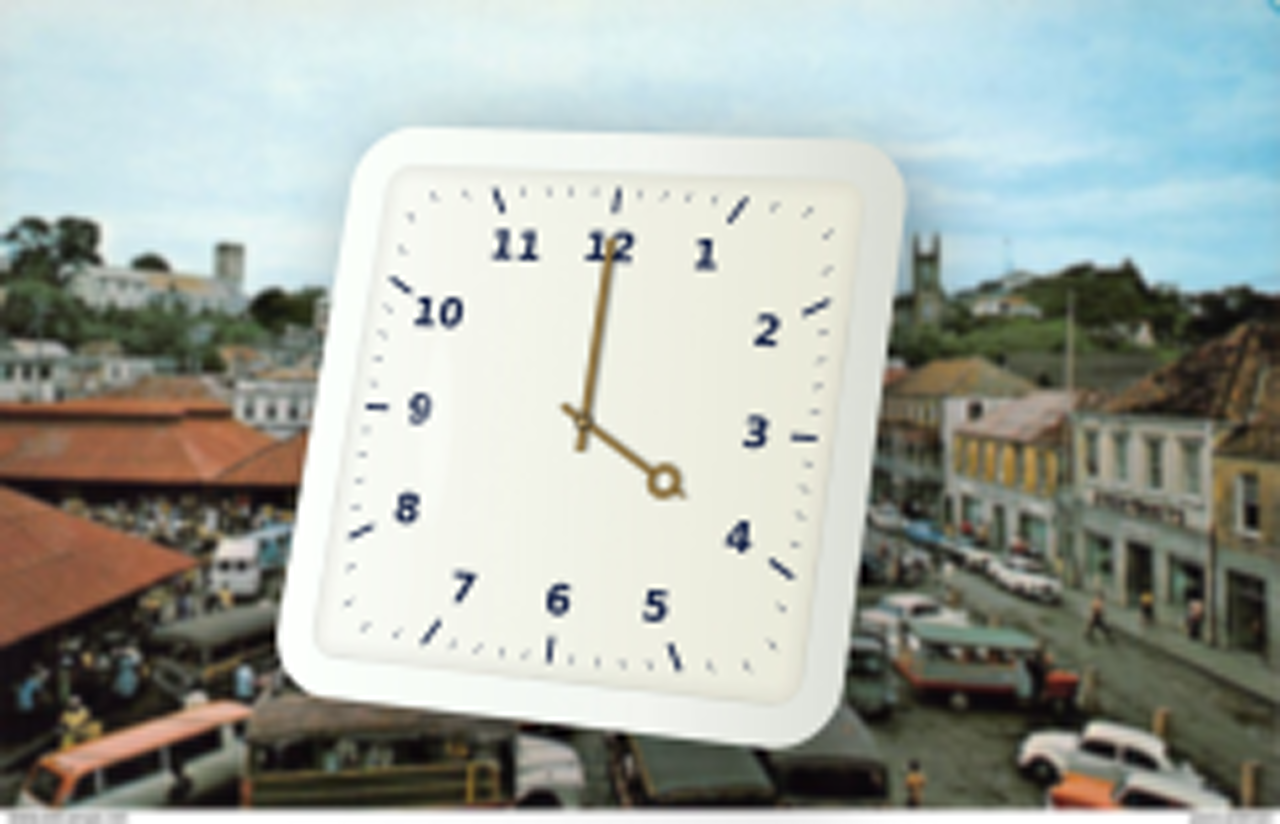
4:00
